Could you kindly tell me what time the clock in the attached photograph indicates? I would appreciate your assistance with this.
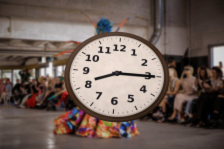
8:15
